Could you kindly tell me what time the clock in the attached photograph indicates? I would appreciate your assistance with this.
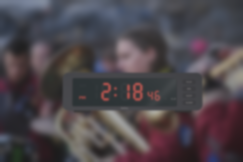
2:18
